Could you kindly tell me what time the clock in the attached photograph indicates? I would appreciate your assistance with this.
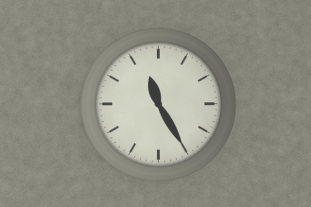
11:25
